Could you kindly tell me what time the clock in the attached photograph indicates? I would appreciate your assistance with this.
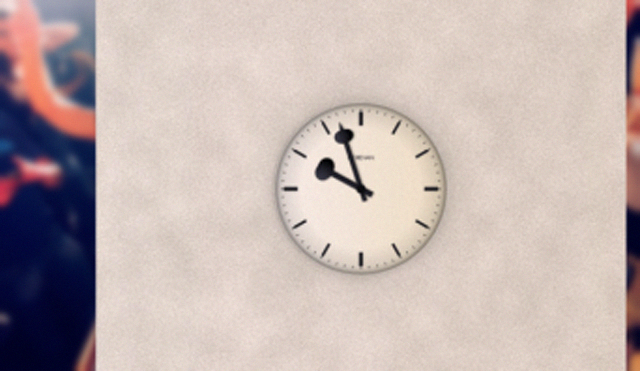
9:57
